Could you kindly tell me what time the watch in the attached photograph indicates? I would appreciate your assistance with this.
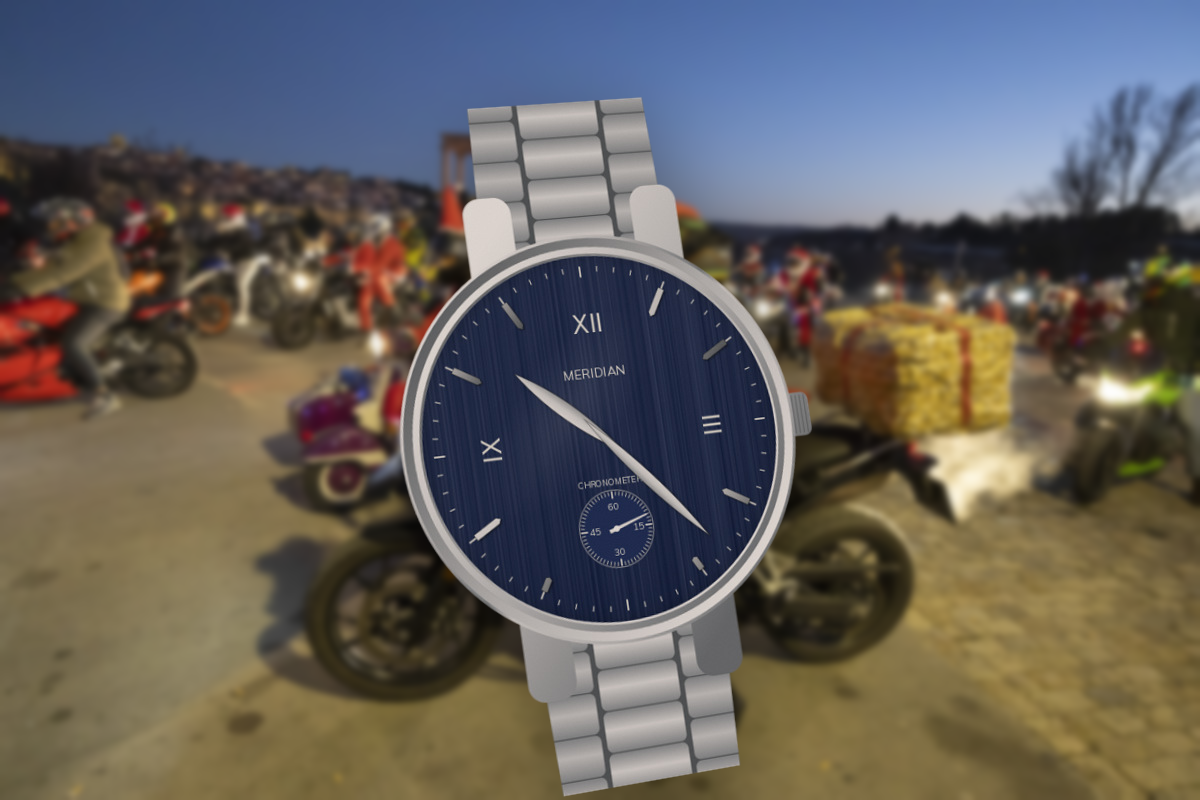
10:23:12
